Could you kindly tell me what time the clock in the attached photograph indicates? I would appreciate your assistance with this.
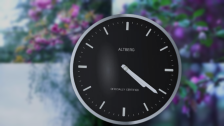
4:21
